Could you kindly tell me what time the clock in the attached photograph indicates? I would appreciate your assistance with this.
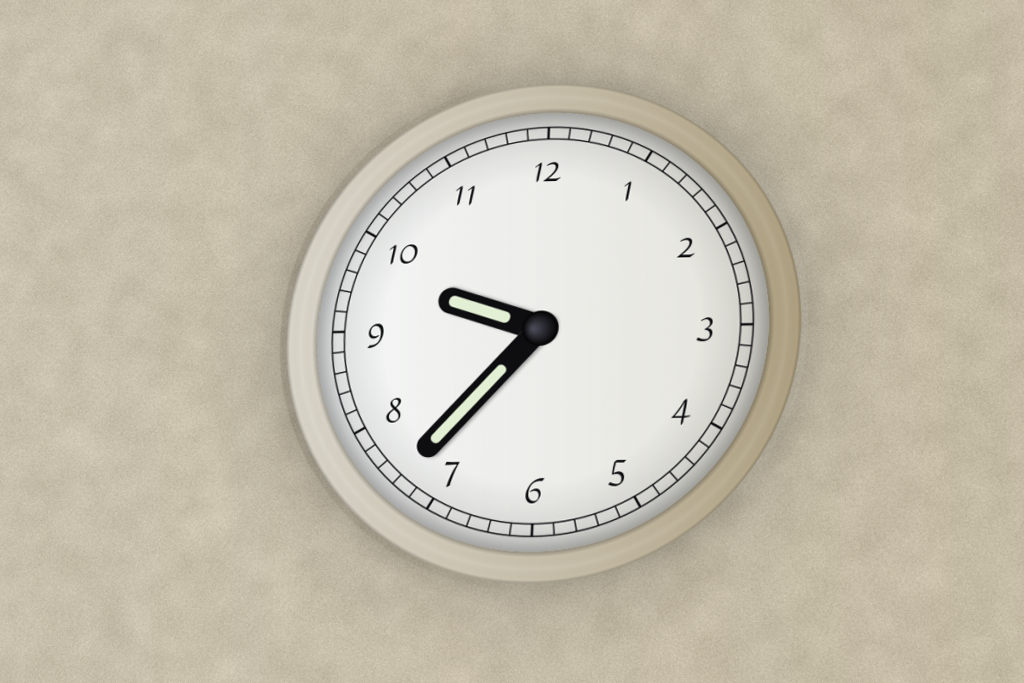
9:37
